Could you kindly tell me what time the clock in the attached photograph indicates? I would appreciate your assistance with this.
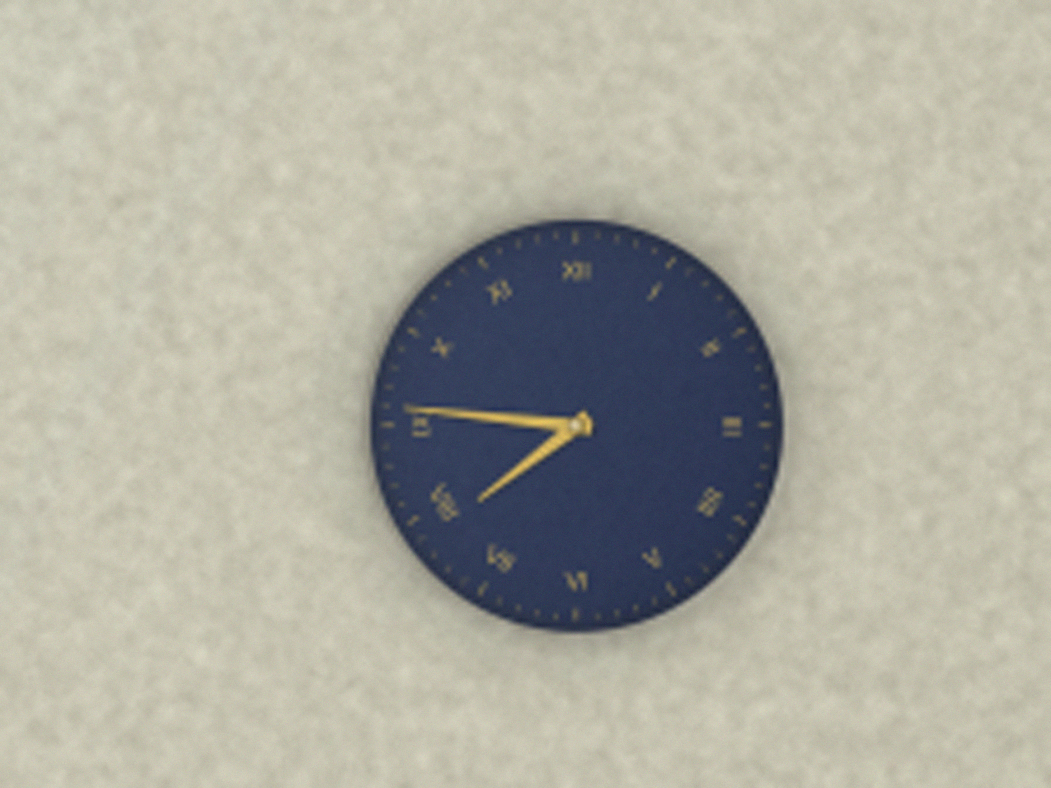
7:46
